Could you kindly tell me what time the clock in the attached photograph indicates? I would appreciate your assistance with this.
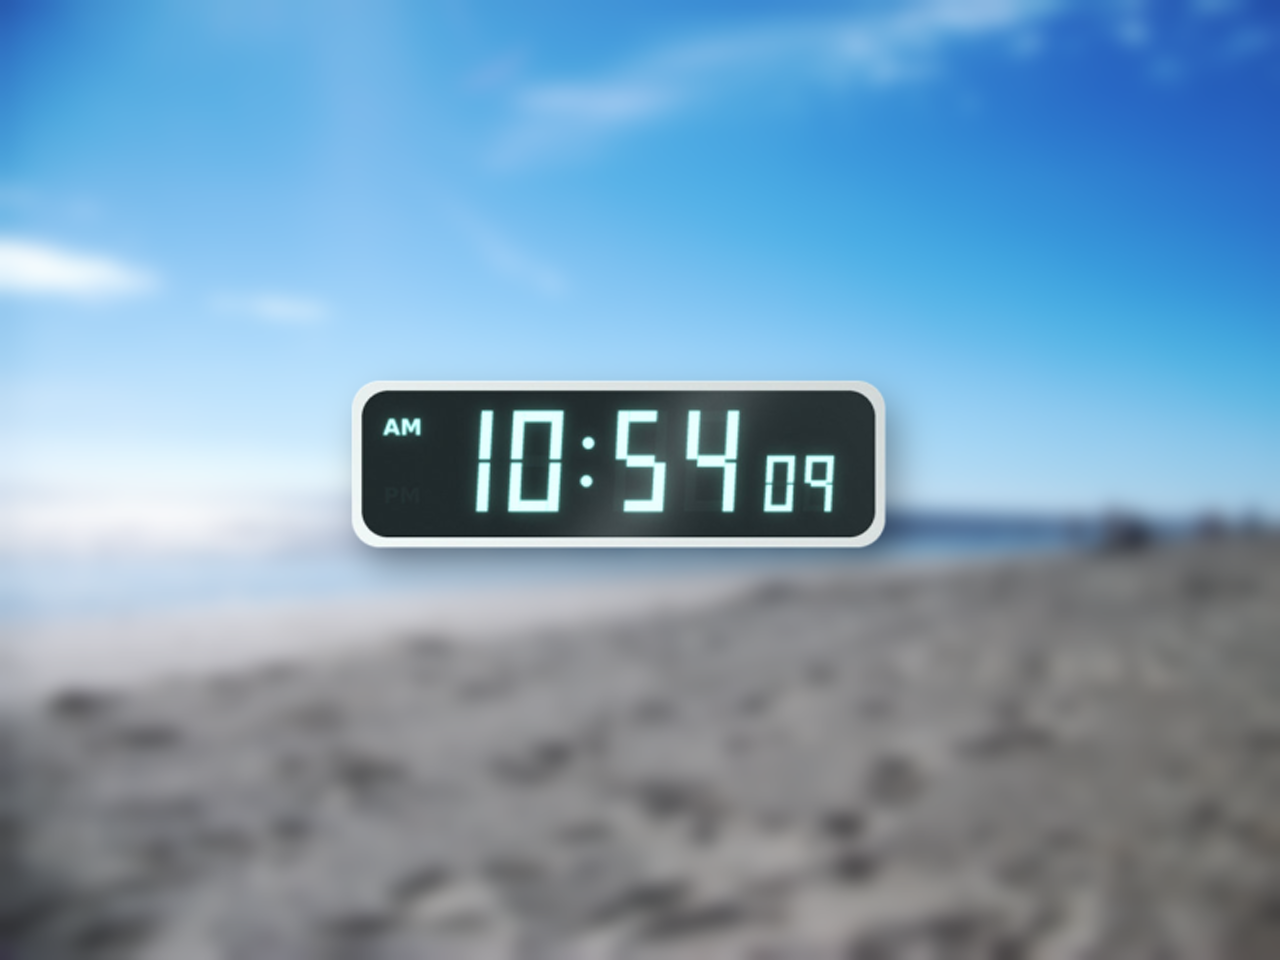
10:54:09
